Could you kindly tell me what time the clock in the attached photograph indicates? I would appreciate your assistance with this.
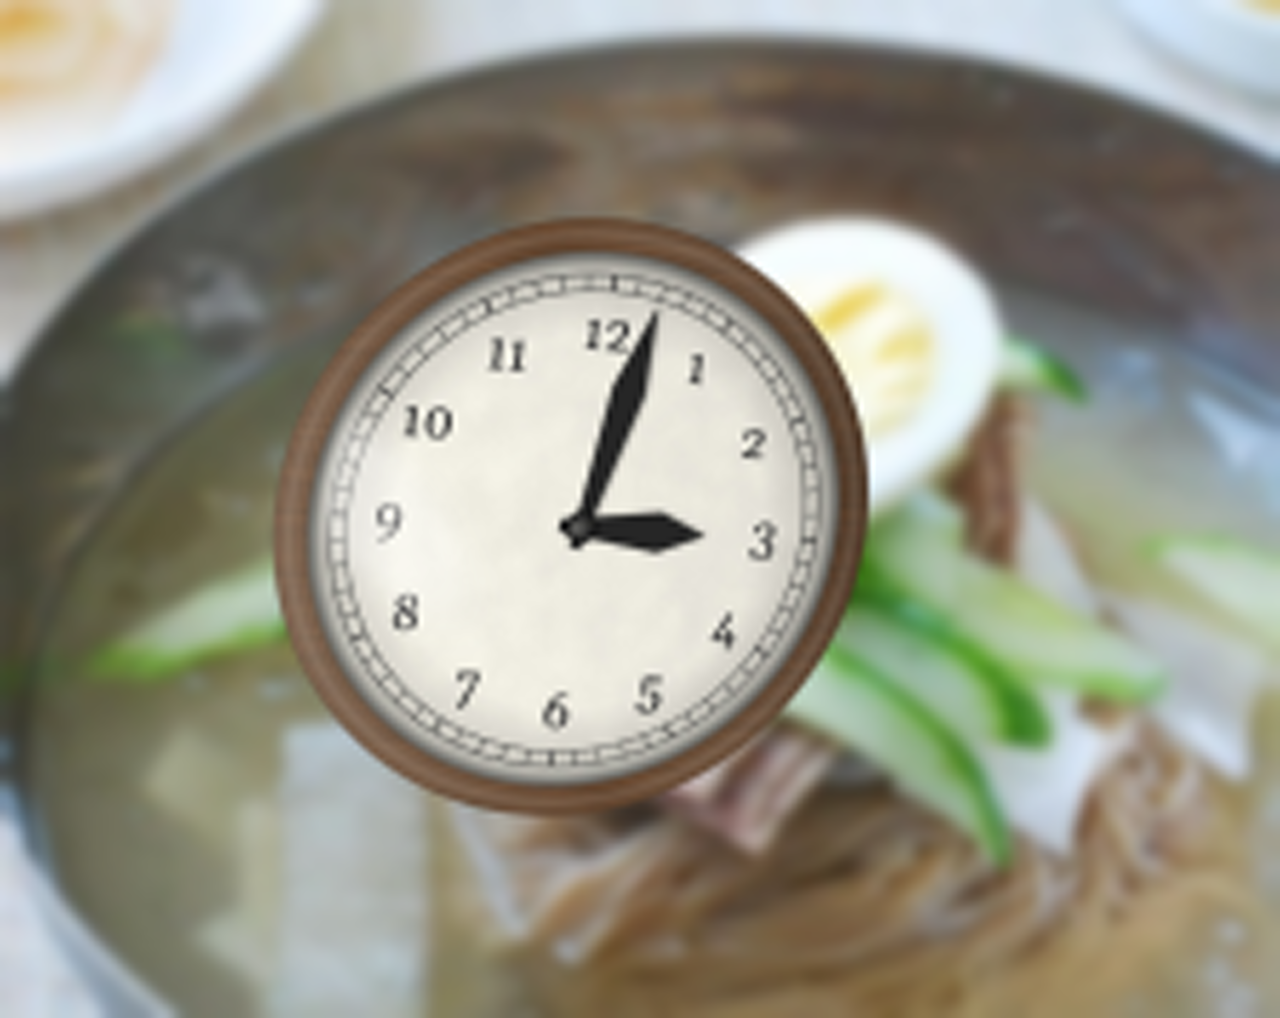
3:02
